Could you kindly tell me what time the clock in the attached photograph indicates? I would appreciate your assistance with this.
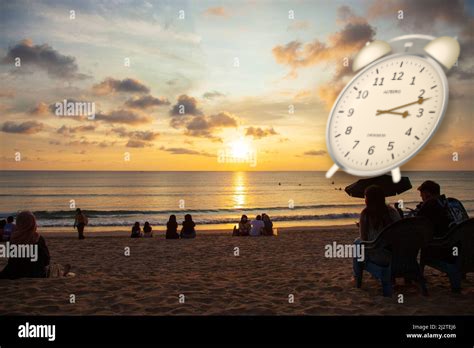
3:12
